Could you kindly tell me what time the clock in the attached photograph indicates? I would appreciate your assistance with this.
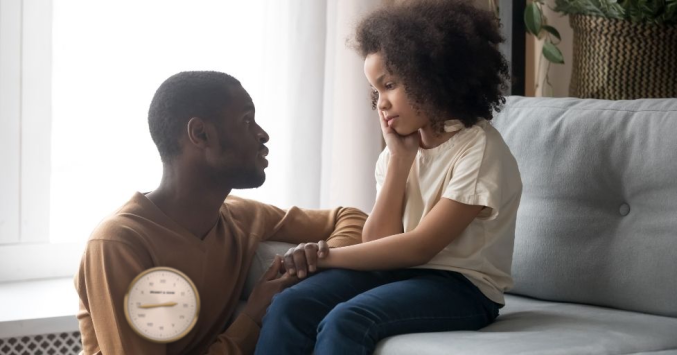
2:44
